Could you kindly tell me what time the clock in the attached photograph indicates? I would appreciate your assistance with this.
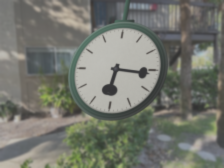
6:16
